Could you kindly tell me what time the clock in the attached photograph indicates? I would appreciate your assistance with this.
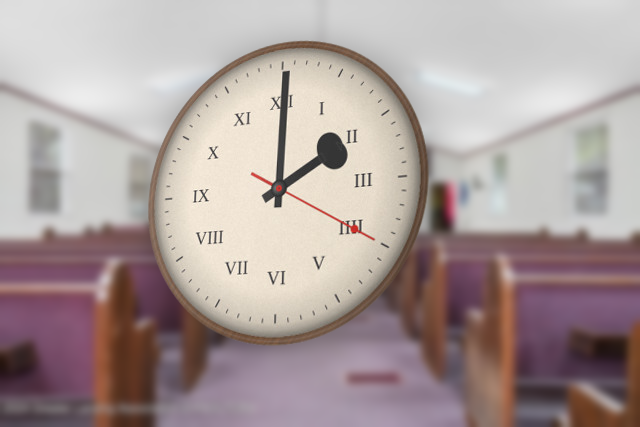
2:00:20
